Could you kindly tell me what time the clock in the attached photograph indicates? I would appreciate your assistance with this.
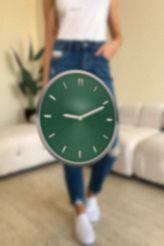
9:11
